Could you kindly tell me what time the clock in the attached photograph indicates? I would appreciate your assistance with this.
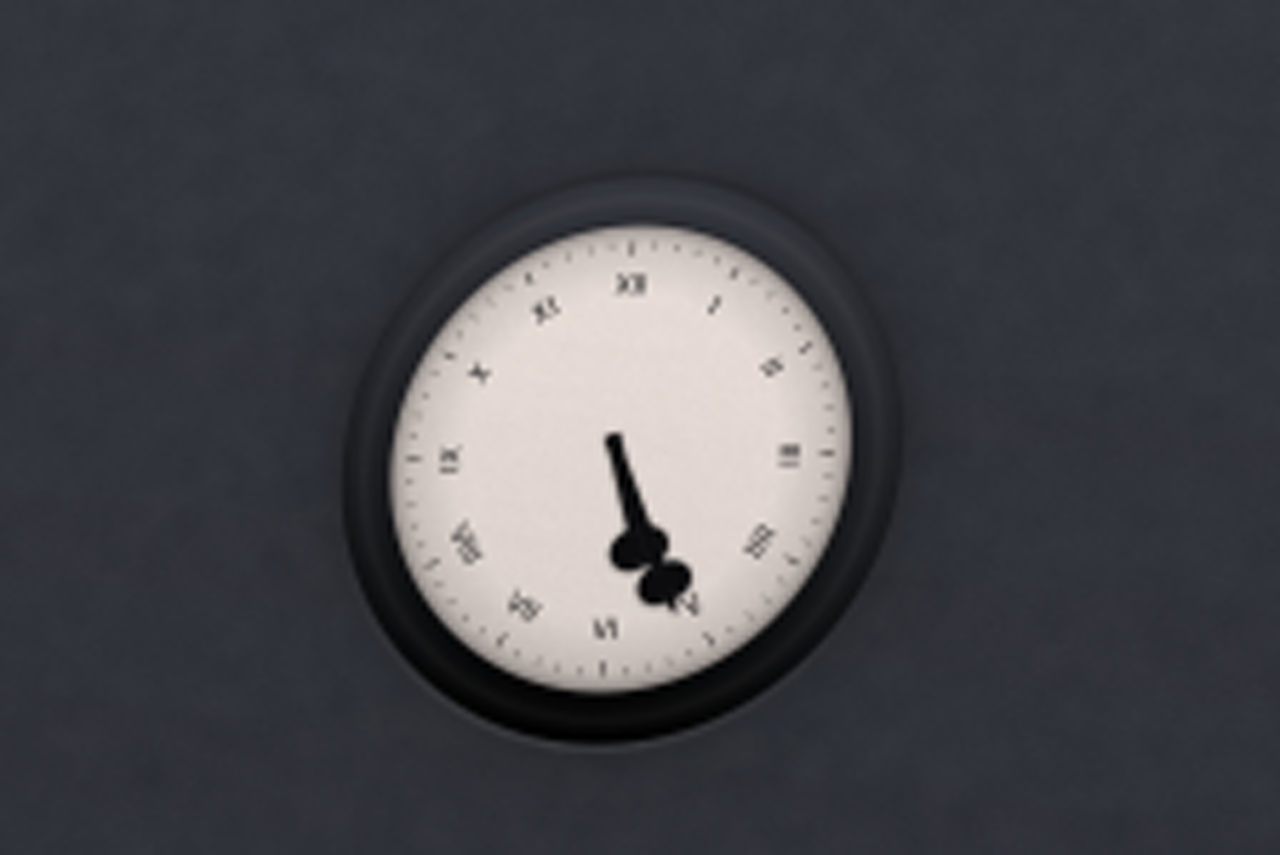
5:26
